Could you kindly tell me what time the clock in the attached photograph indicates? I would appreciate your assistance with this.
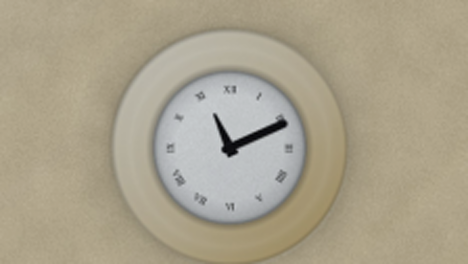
11:11
